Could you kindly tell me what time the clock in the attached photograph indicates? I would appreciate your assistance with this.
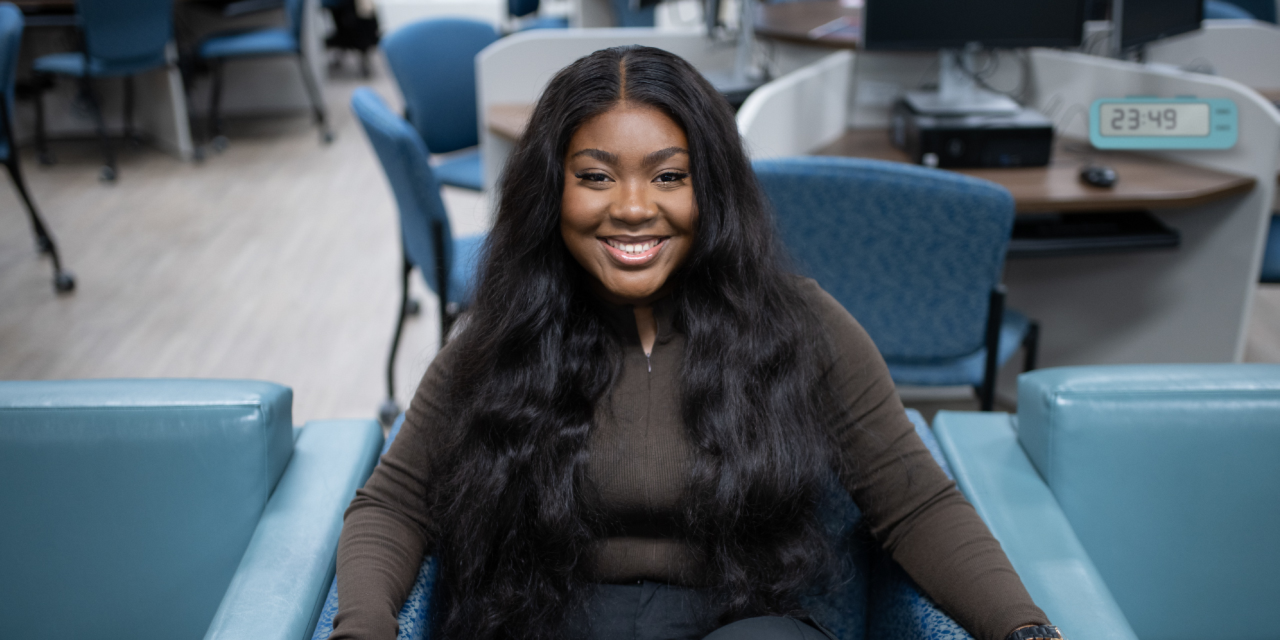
23:49
